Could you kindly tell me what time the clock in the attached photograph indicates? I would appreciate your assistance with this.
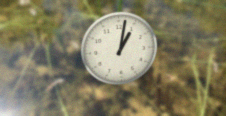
1:02
